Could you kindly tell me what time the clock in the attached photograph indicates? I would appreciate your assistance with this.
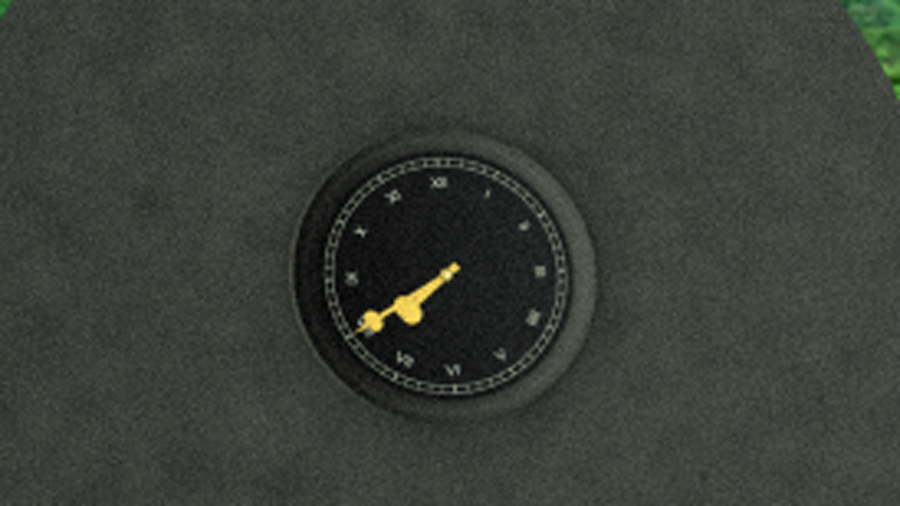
7:40
